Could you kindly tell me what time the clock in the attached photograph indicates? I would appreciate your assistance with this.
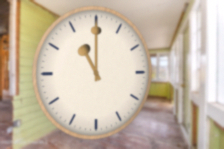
11:00
